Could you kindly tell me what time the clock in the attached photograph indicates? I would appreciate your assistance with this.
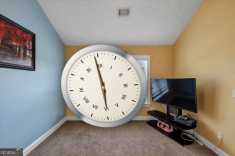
5:59
